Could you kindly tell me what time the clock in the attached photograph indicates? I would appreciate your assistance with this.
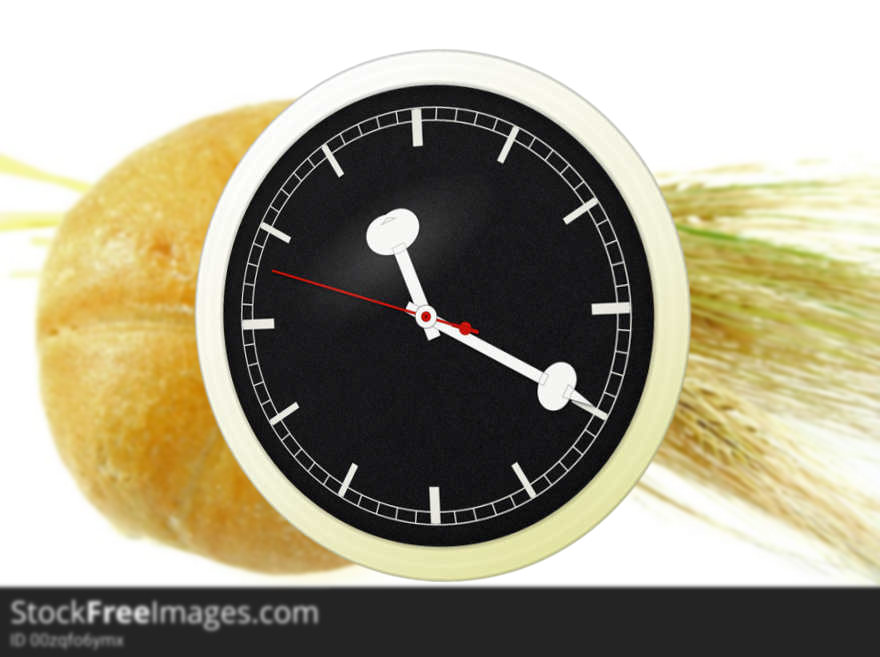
11:19:48
